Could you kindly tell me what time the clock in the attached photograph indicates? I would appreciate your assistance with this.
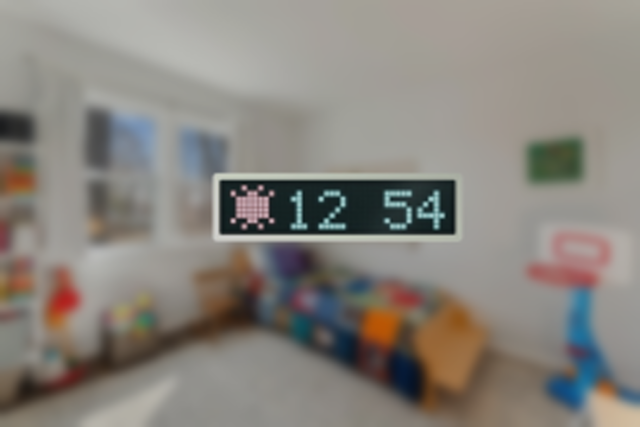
12:54
